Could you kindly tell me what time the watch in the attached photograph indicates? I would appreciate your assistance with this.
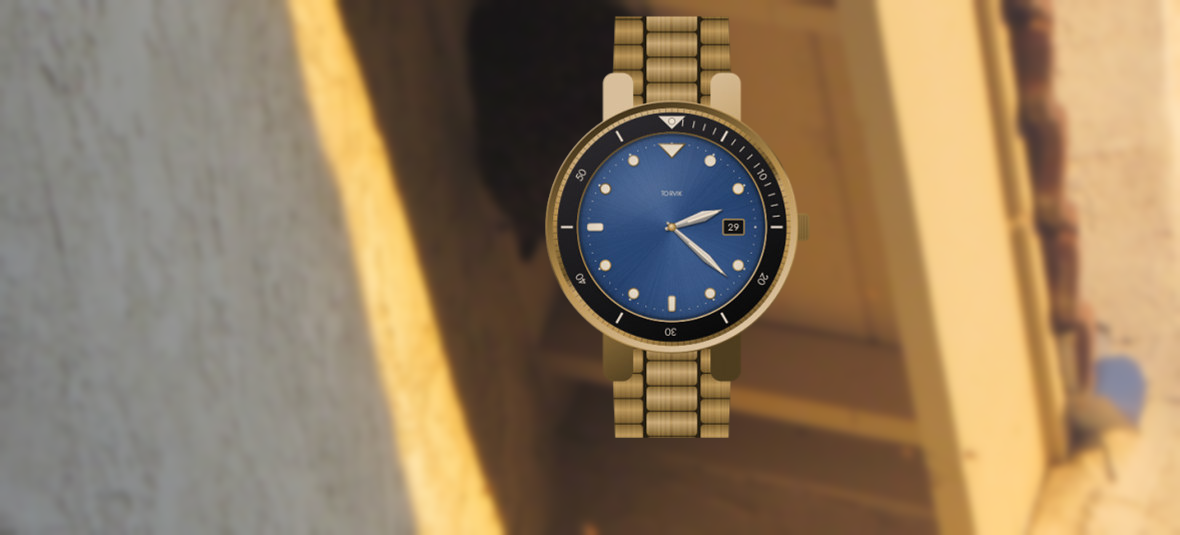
2:22
